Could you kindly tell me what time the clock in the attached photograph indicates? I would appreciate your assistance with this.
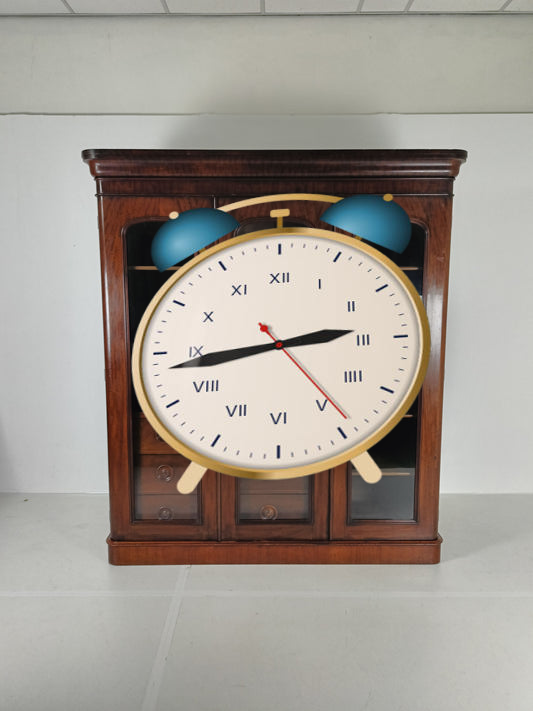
2:43:24
